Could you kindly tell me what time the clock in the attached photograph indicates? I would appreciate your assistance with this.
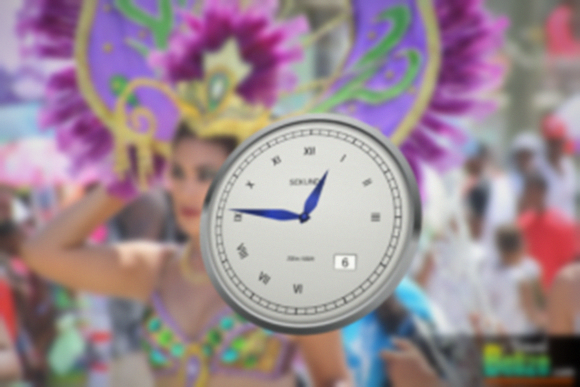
12:46
